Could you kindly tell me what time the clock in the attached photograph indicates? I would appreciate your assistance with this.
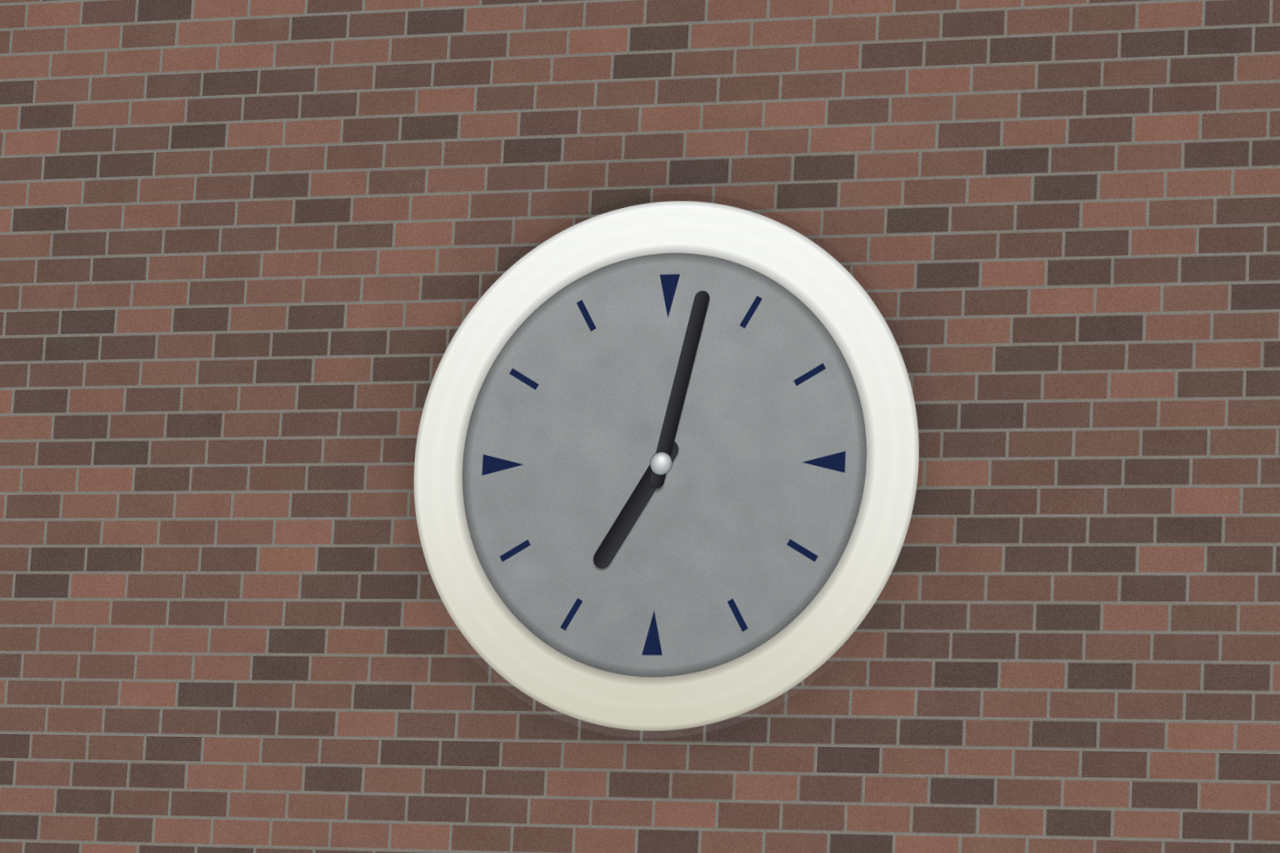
7:02
